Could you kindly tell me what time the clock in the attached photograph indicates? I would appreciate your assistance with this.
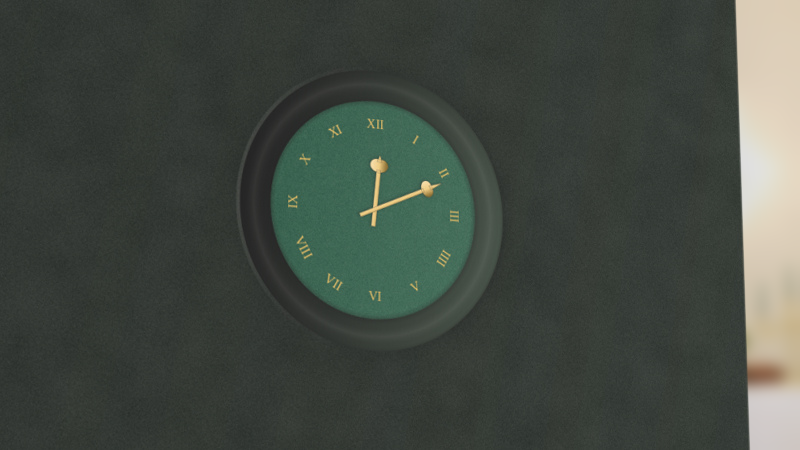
12:11
